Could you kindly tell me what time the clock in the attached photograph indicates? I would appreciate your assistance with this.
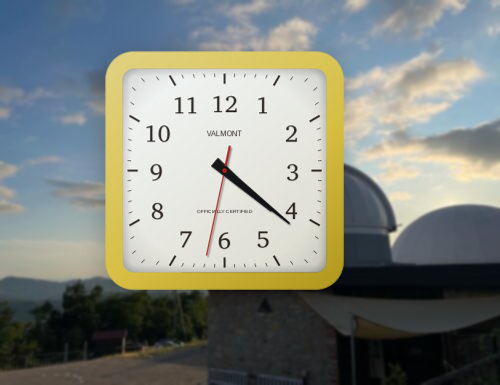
4:21:32
